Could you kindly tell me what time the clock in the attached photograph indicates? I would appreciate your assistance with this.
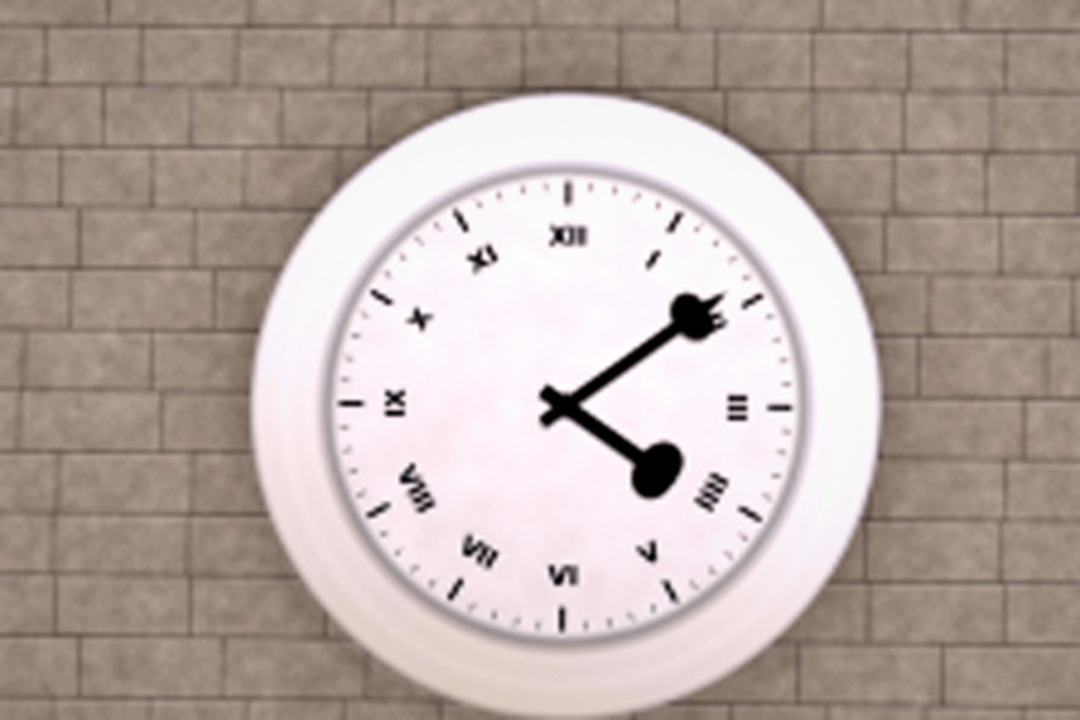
4:09
